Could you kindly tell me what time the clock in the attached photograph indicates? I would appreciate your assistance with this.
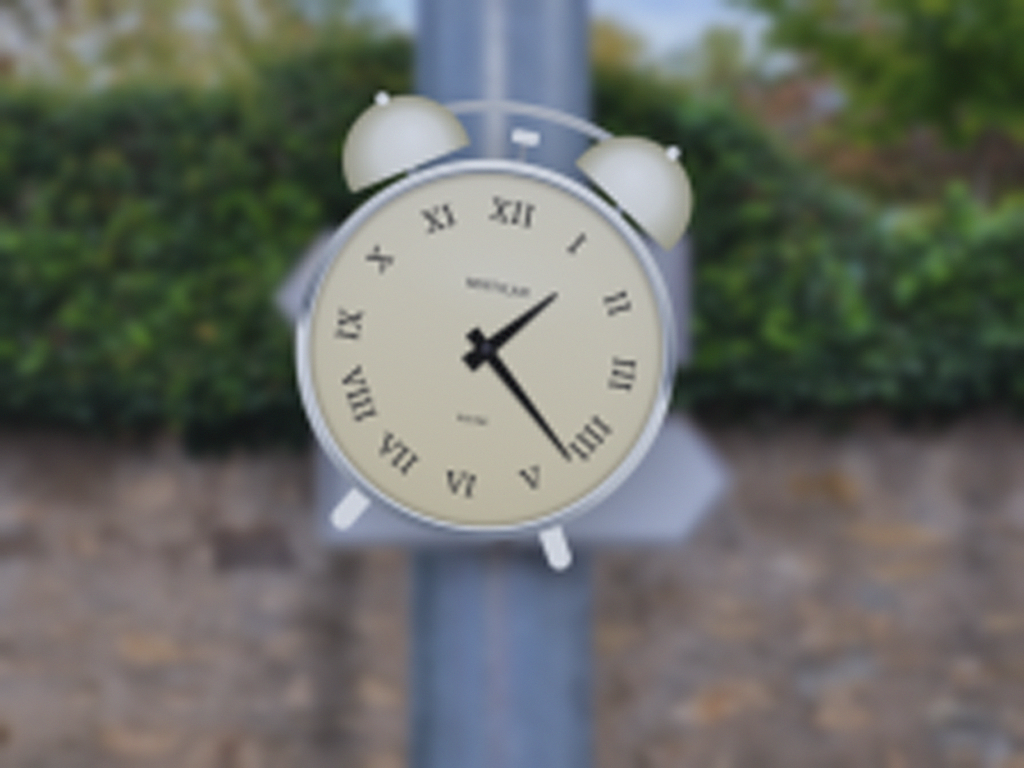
1:22
